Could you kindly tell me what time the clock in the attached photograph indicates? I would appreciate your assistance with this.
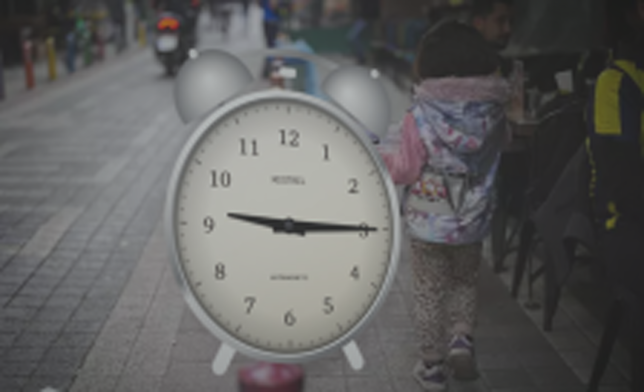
9:15
